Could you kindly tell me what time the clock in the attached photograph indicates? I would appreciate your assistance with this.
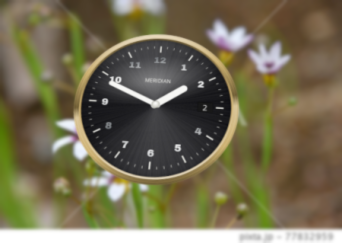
1:49
